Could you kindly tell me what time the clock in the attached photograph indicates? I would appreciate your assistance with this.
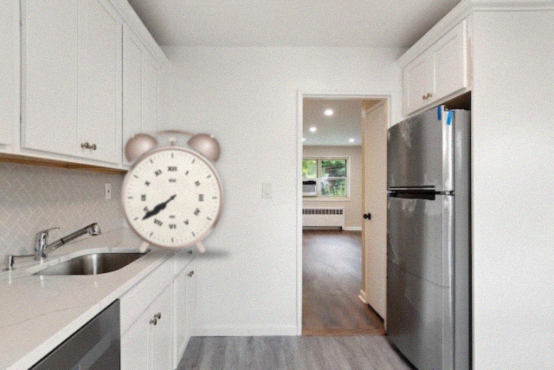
7:39
